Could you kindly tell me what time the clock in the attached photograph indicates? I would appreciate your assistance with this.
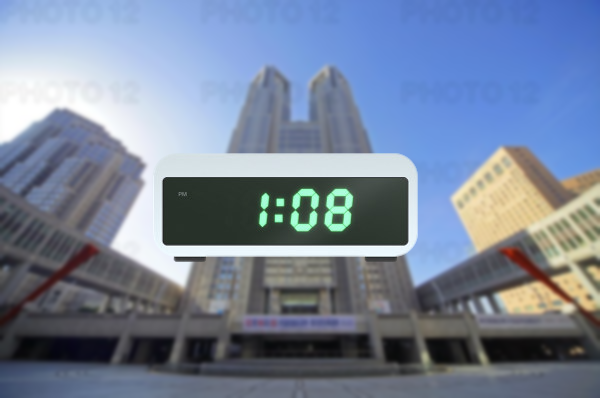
1:08
